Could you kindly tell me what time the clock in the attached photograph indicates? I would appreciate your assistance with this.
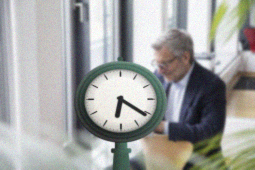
6:21
